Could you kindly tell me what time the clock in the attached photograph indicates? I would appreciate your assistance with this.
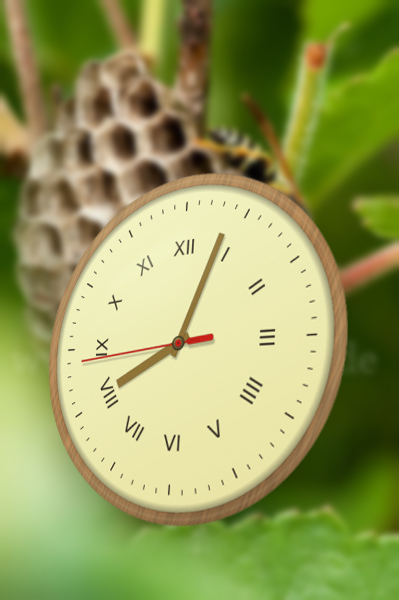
8:03:44
